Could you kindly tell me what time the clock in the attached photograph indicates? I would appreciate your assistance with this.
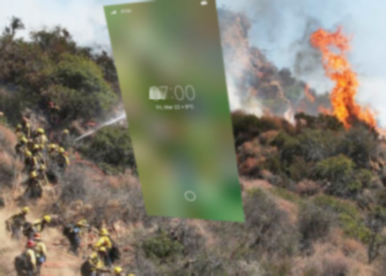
7:00
